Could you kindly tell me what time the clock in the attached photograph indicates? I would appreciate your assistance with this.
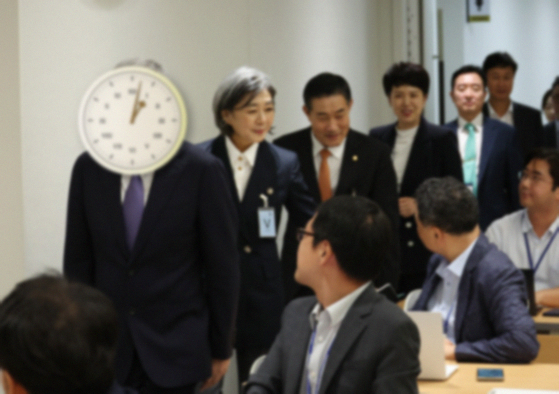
1:02
